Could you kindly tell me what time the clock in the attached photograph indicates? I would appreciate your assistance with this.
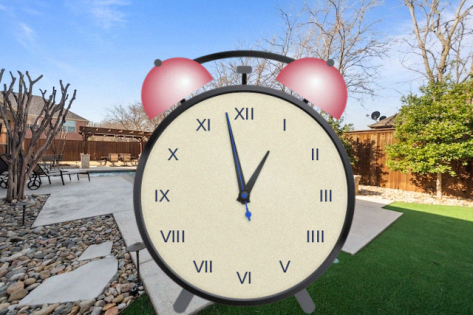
12:57:58
